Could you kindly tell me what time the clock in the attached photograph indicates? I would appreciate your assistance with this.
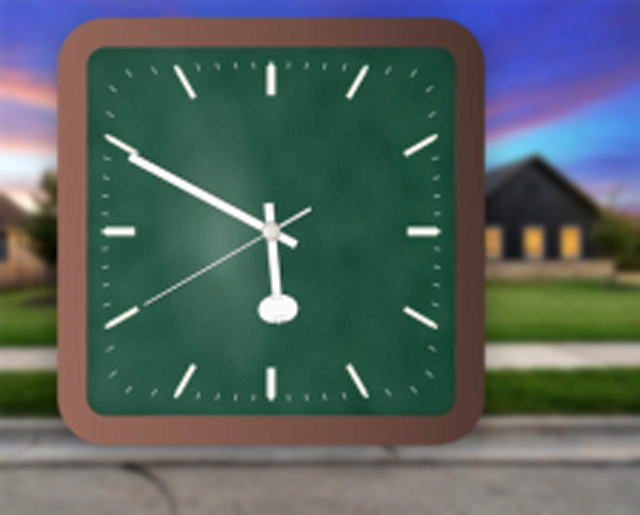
5:49:40
